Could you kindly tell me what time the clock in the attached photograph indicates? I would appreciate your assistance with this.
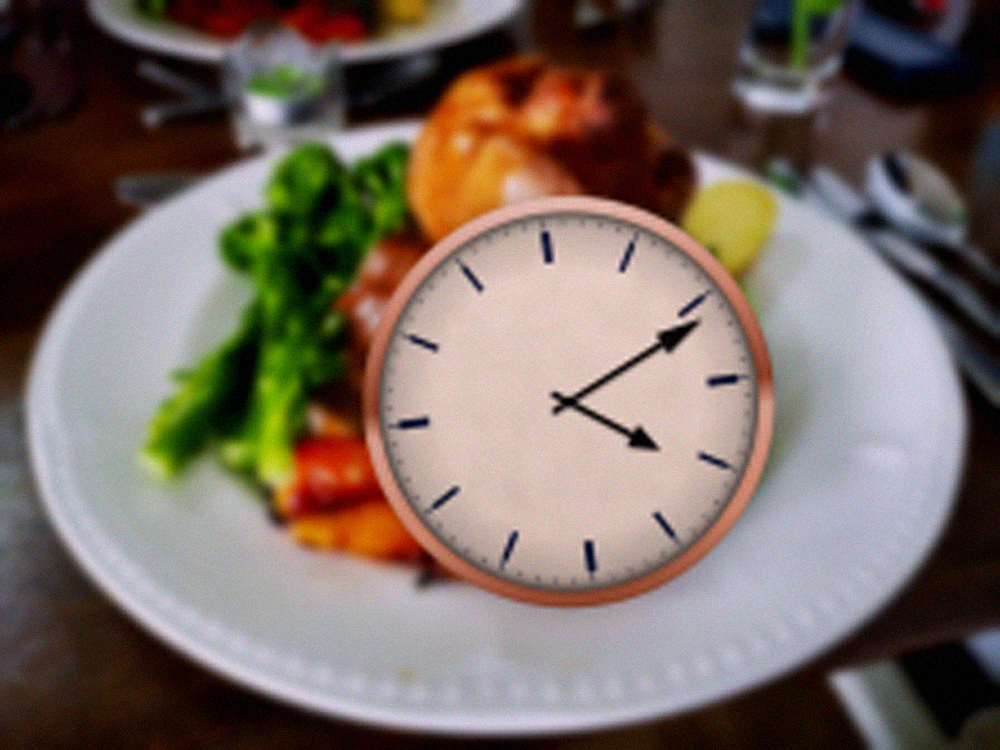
4:11
